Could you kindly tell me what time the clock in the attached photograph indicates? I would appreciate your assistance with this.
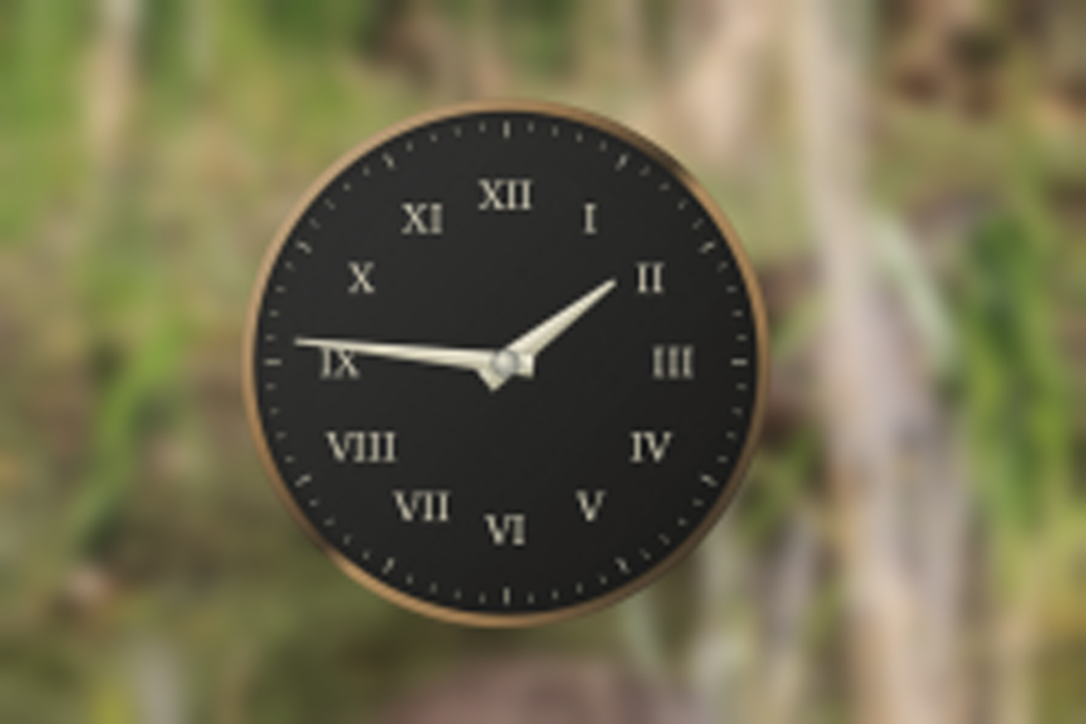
1:46
